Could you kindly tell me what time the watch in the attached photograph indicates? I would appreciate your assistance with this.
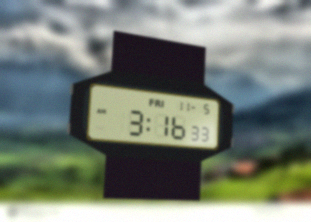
3:16:33
